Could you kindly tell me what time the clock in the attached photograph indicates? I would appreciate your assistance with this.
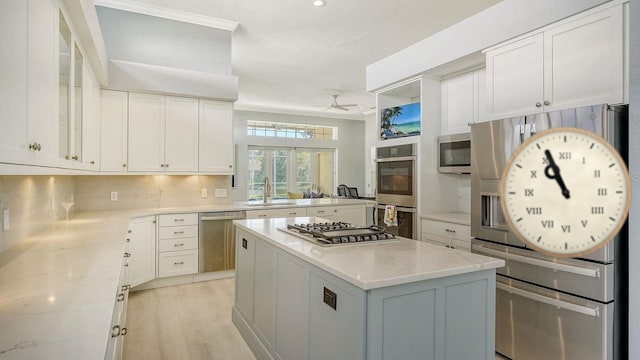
10:56
